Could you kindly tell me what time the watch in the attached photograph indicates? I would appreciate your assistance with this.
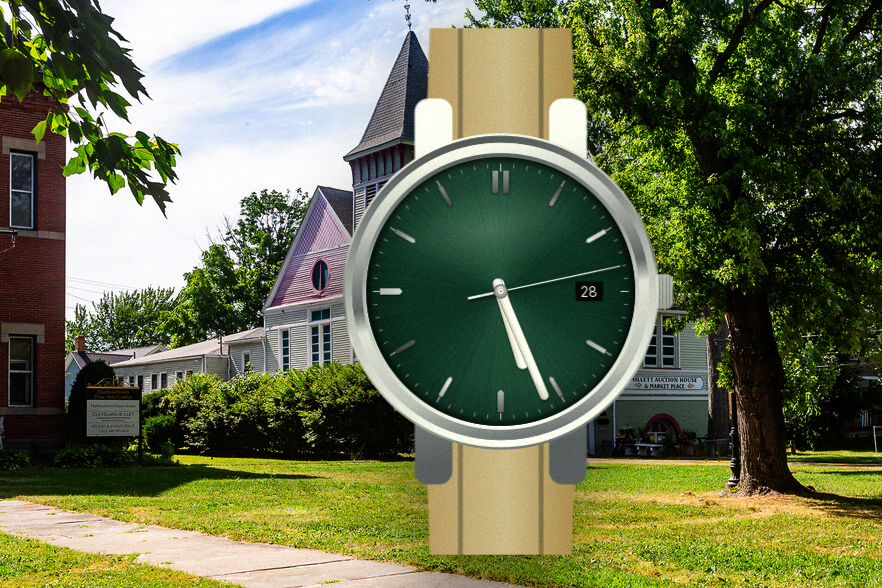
5:26:13
